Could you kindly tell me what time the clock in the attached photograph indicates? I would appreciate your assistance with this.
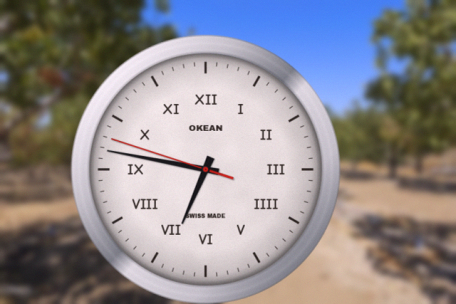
6:46:48
